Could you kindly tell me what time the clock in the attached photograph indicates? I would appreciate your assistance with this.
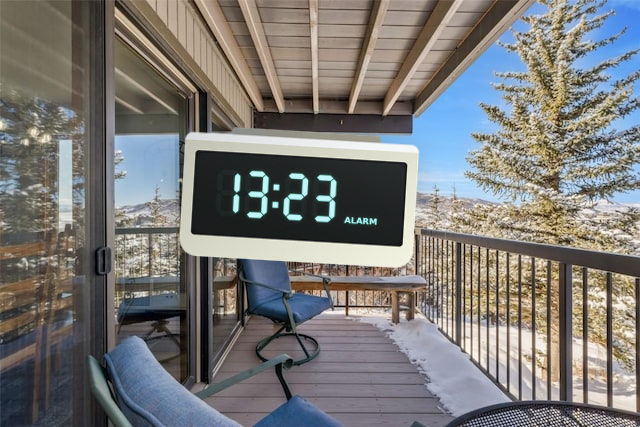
13:23
